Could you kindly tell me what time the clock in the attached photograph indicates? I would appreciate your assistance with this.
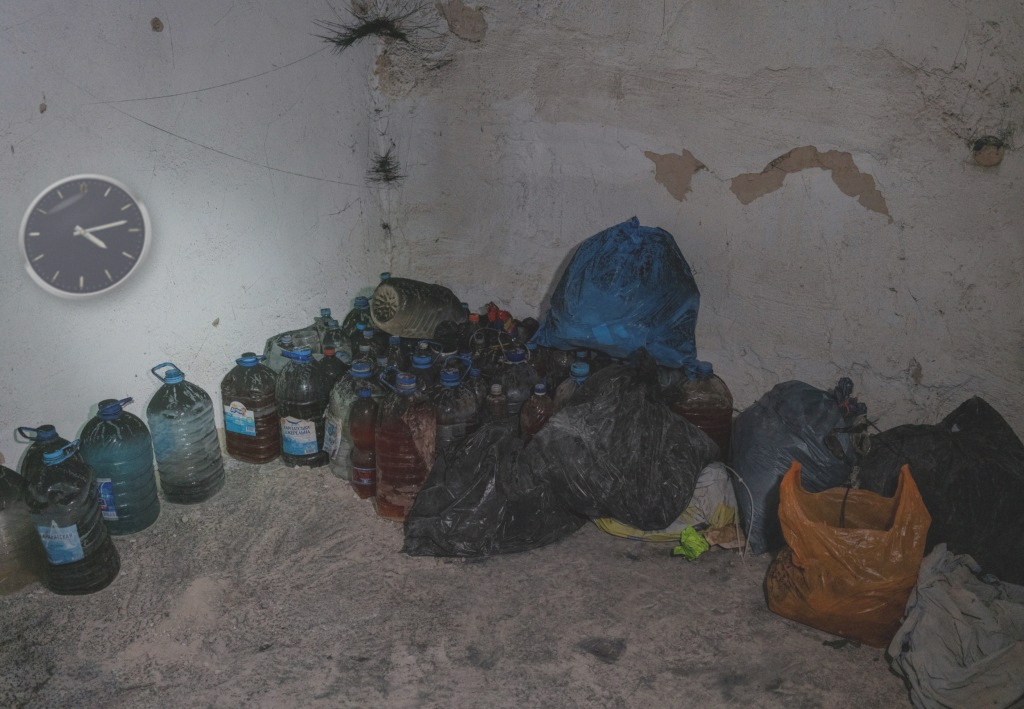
4:13
